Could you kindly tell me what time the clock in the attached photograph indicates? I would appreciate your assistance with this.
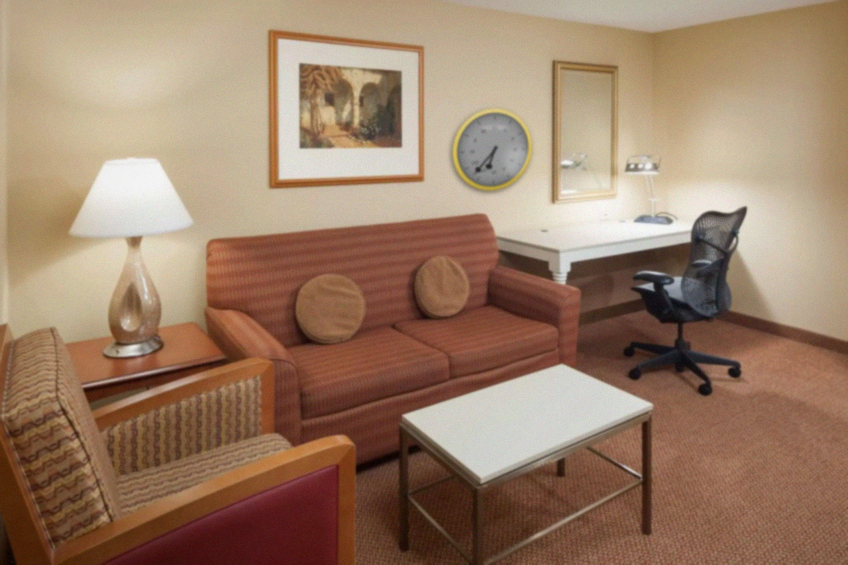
6:37
